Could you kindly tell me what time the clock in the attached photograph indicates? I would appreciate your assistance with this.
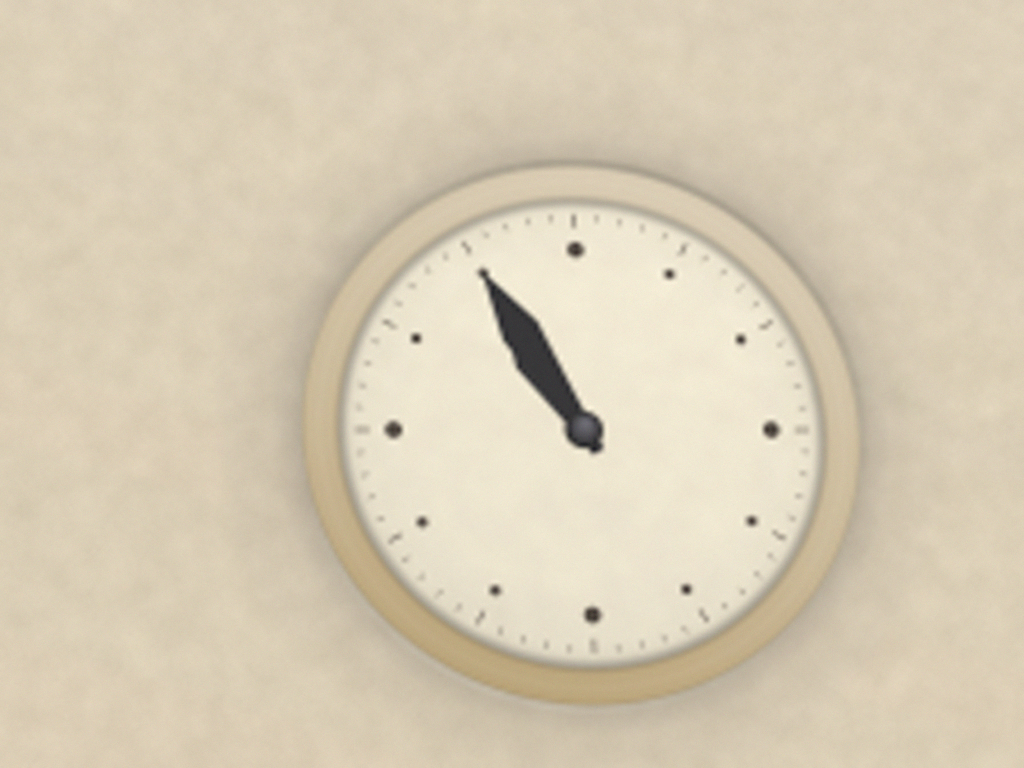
10:55
